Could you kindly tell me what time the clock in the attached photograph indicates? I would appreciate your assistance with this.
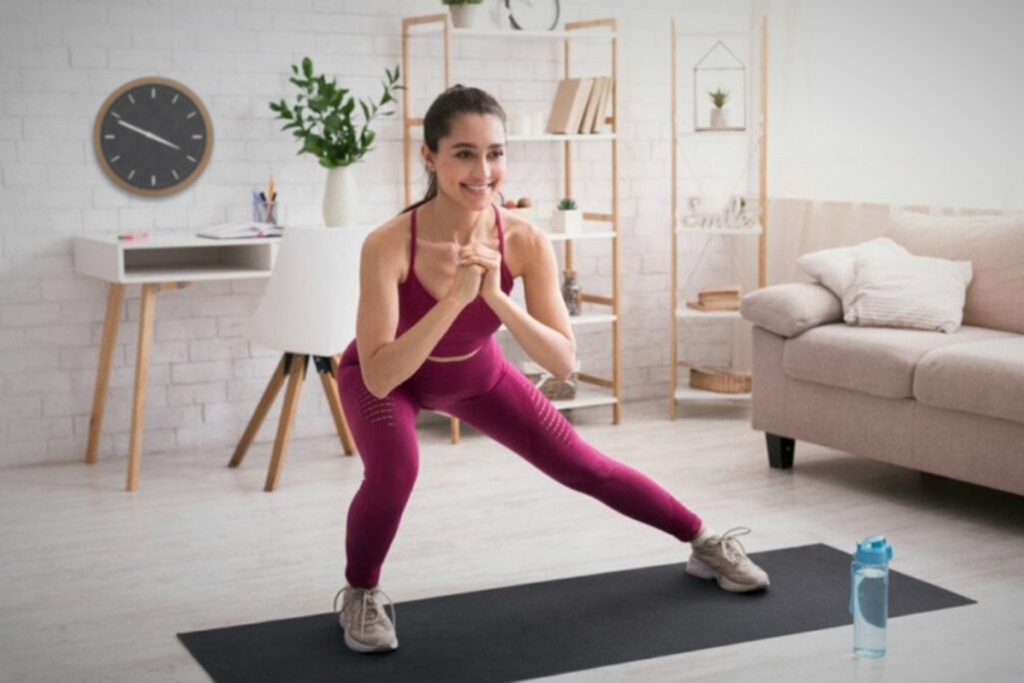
3:49
